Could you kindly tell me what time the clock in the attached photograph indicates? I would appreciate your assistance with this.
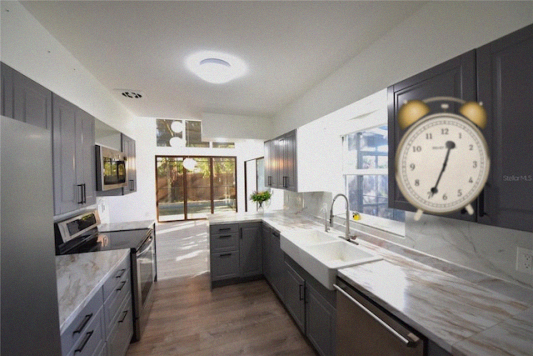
12:34
